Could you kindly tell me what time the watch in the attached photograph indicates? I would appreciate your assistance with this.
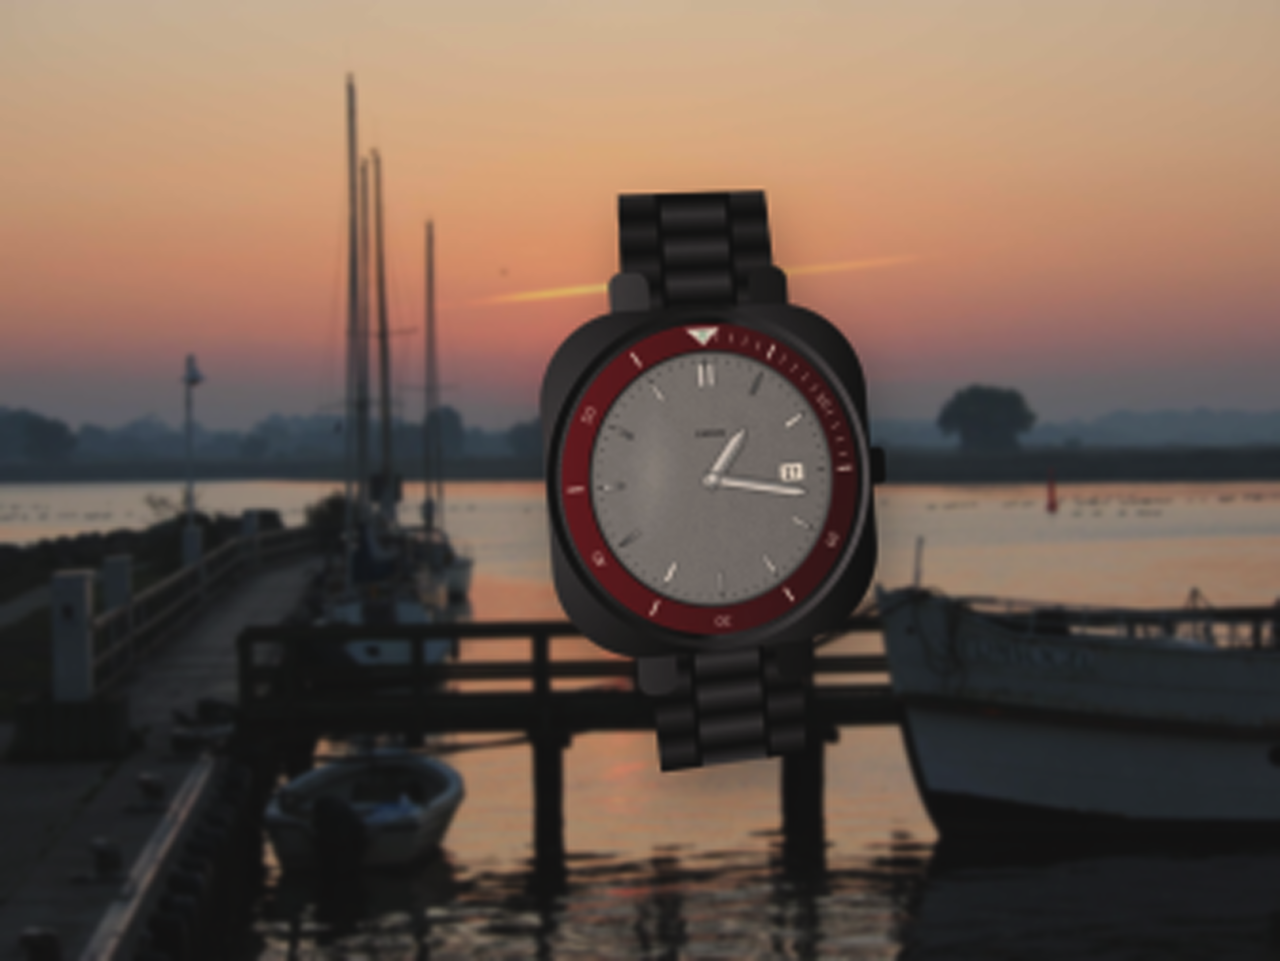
1:17
